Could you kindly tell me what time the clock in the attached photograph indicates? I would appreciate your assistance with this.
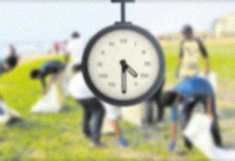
4:30
